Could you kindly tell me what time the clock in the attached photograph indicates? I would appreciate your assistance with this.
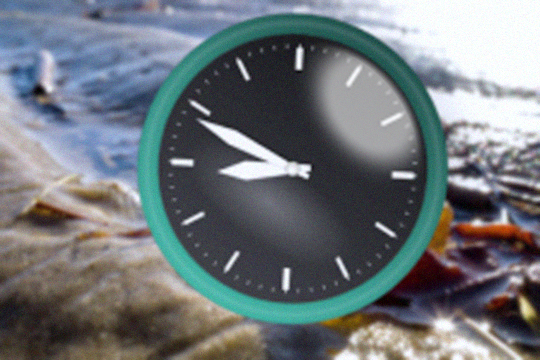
8:49
